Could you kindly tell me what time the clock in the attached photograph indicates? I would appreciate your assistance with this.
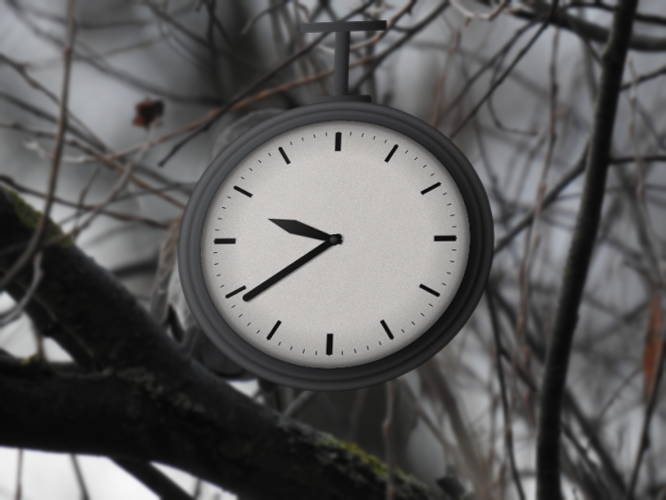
9:39
